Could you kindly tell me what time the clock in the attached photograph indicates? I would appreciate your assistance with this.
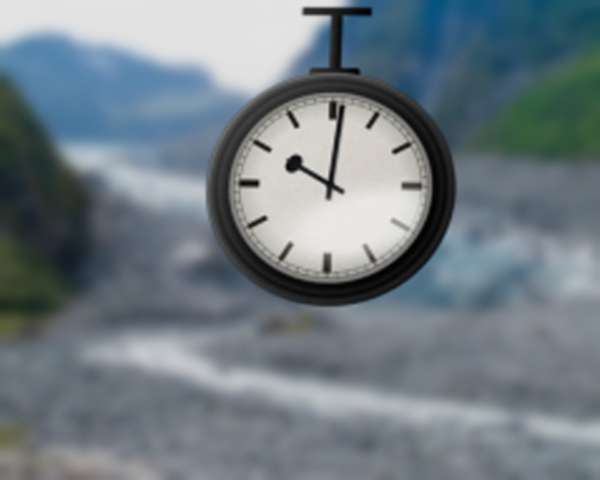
10:01
